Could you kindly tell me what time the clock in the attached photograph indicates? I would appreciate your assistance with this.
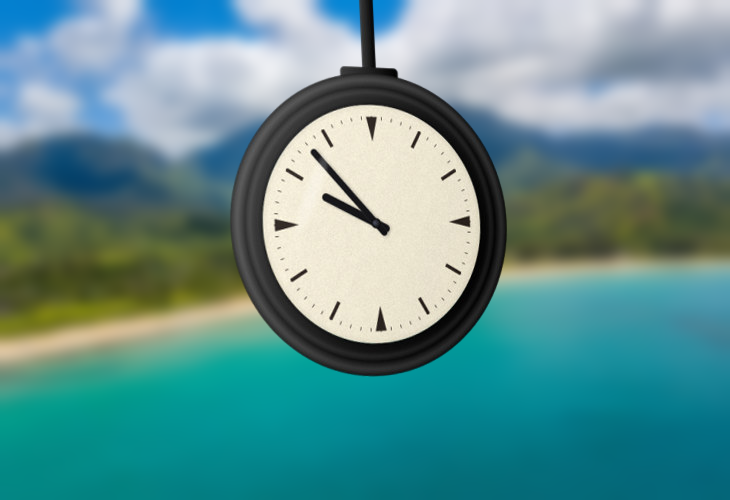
9:53
